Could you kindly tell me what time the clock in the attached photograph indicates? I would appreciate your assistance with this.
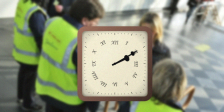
2:10
